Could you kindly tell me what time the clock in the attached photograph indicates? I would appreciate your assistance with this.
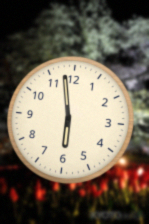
5:58
